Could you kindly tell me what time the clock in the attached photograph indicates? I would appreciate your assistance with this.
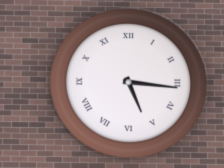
5:16
